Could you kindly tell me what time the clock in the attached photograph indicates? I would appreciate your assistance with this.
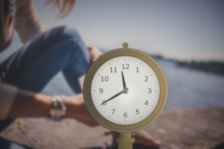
11:40
